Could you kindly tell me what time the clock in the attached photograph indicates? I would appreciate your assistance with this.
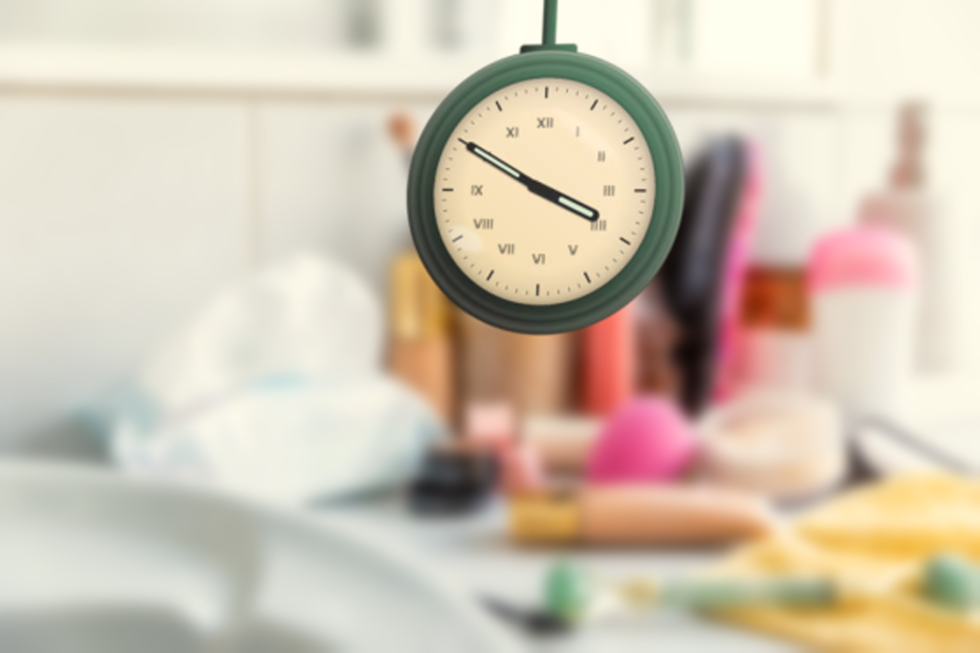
3:50
